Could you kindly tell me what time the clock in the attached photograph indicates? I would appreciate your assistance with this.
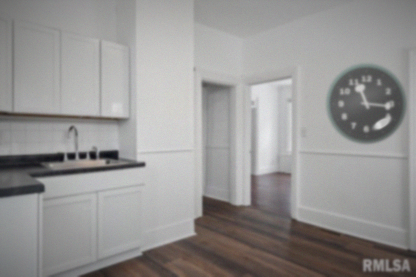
11:16
